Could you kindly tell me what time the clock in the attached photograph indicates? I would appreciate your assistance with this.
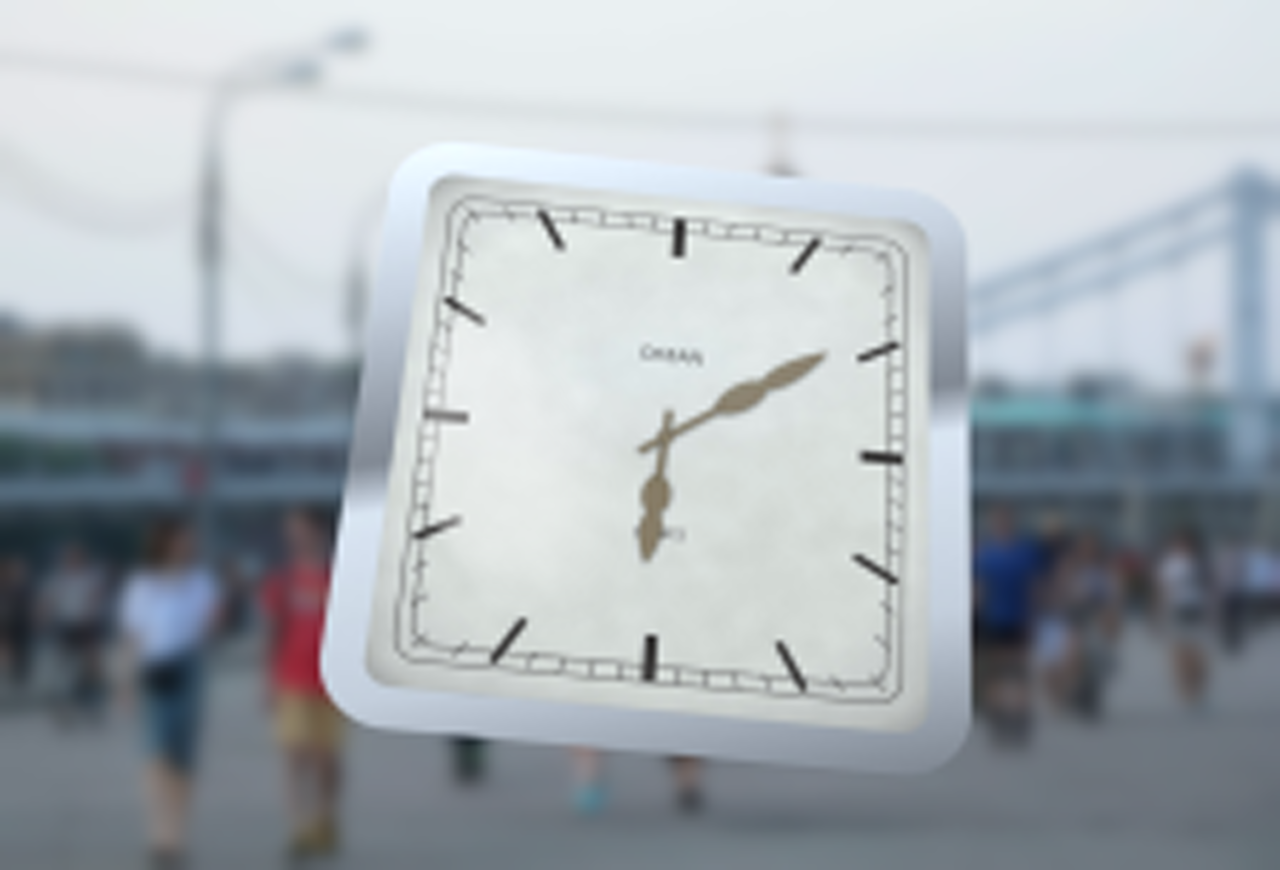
6:09
